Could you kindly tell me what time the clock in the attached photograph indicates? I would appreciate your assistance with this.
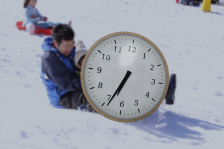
6:34
